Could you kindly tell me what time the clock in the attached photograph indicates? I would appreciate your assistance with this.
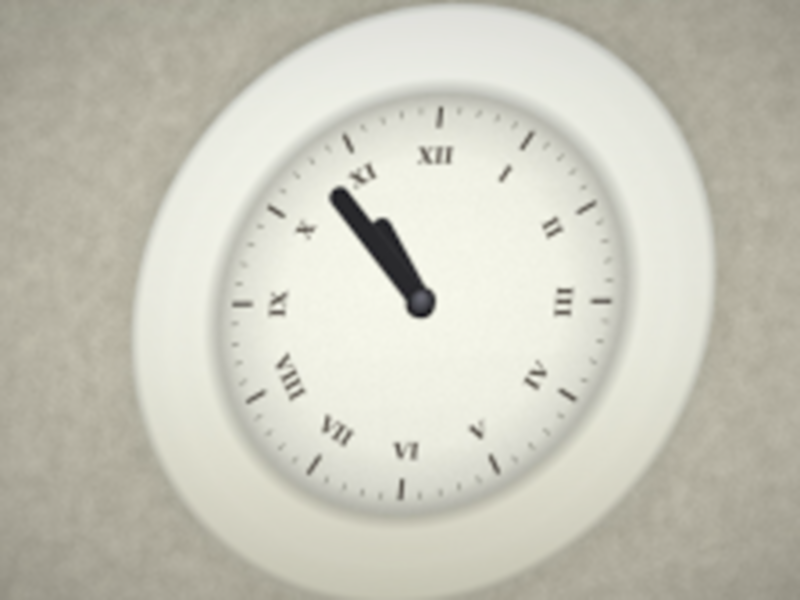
10:53
